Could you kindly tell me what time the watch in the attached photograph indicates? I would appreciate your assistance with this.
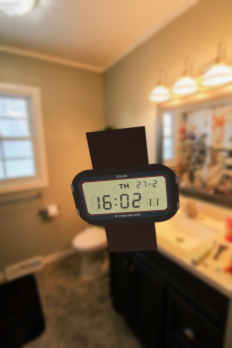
16:02:11
